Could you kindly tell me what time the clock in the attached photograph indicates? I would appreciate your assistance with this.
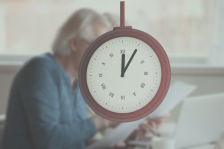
12:05
